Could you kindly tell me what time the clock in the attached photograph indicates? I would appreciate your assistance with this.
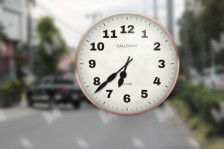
6:38
